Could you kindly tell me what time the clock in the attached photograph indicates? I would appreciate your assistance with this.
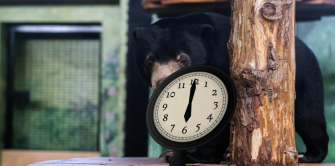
6:00
